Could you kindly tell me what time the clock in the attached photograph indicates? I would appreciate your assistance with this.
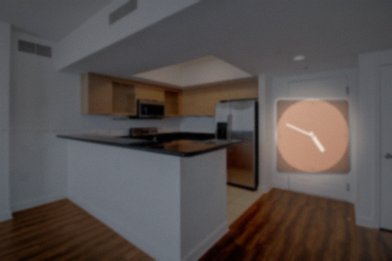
4:49
